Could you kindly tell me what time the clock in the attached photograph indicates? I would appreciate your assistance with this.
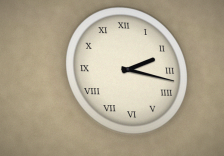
2:17
